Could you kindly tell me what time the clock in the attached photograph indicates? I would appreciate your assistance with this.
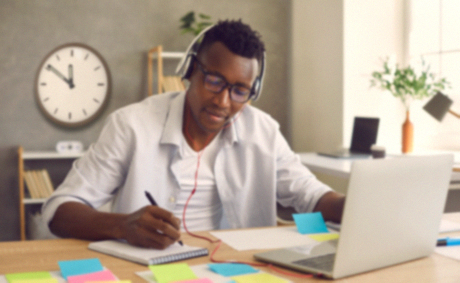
11:51
